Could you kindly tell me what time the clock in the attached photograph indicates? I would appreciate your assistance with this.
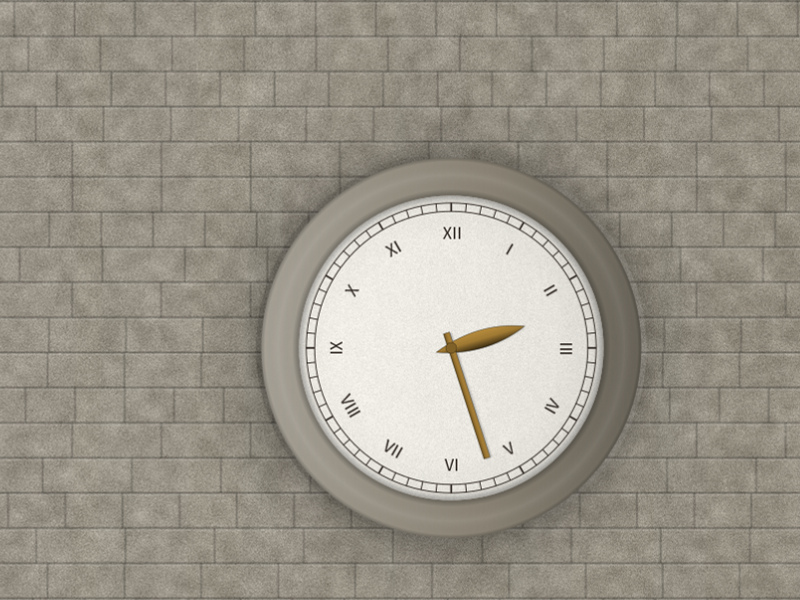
2:27
